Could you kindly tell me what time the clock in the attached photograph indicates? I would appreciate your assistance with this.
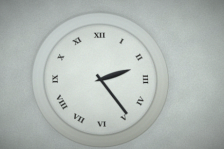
2:24
